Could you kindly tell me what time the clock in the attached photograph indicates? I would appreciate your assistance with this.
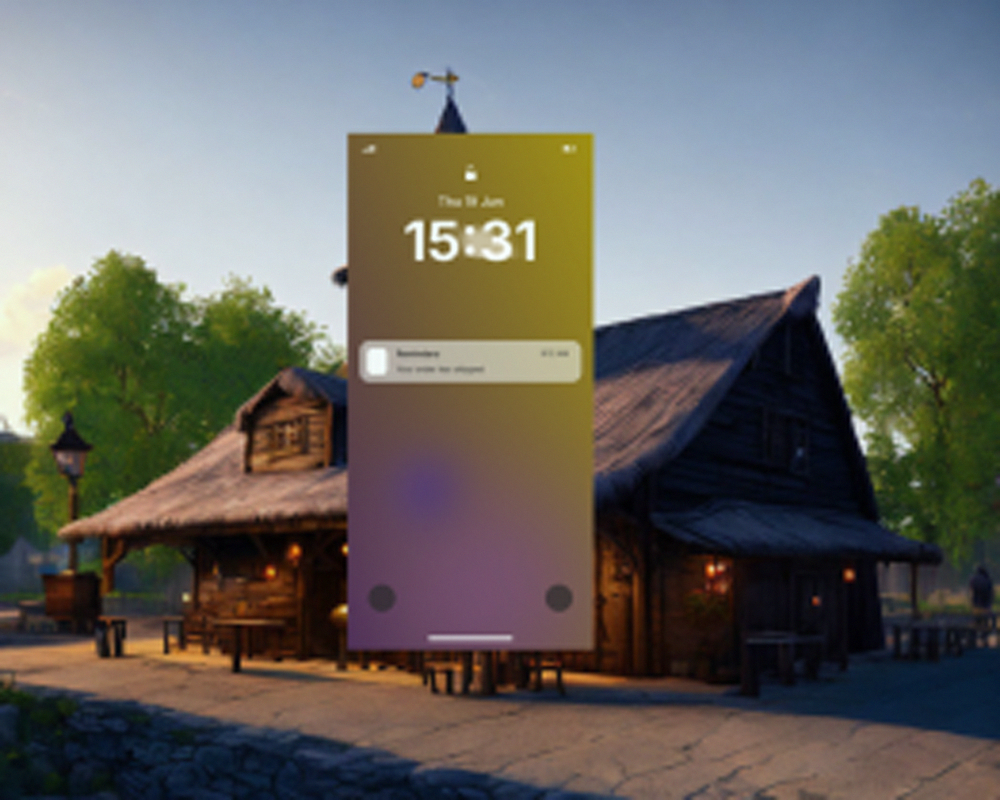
15:31
